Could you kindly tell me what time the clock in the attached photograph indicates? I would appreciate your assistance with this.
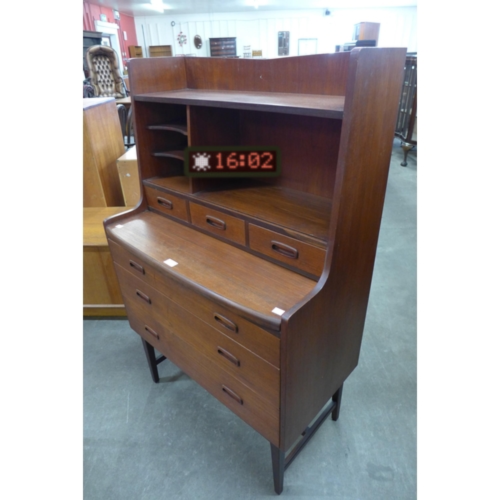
16:02
